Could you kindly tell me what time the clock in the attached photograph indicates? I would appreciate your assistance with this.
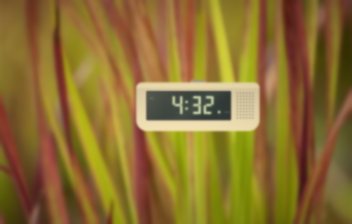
4:32
